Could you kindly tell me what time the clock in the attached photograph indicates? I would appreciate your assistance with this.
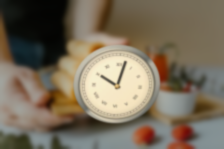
10:02
